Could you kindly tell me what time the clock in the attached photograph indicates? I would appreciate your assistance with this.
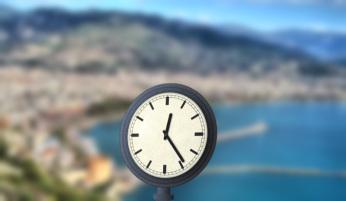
12:24
